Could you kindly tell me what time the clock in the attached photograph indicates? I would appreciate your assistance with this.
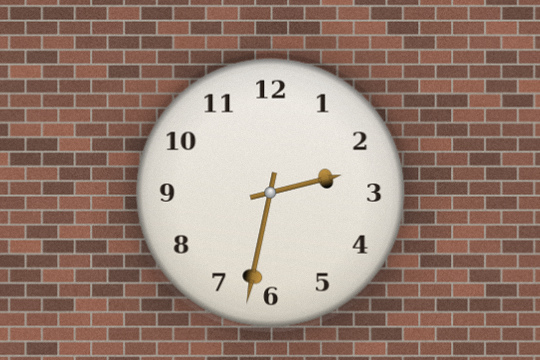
2:32
